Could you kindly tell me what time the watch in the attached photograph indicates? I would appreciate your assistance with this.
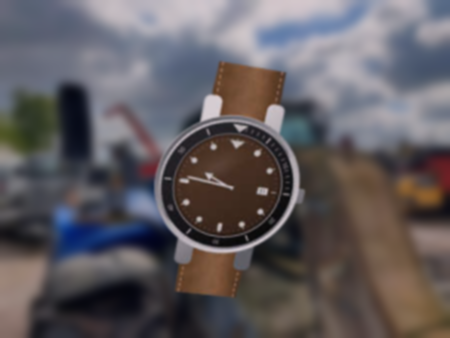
9:46
